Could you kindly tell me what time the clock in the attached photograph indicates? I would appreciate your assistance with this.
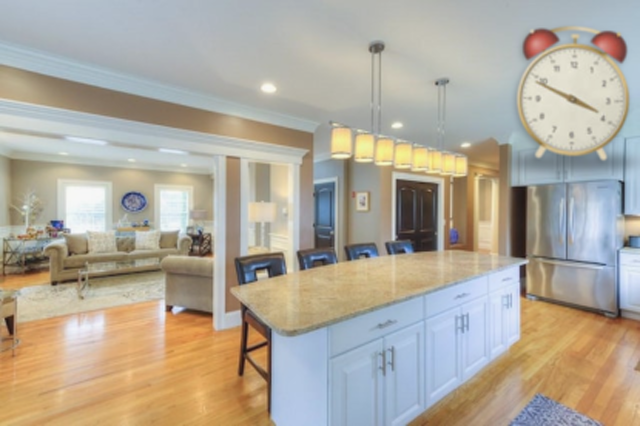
3:49
